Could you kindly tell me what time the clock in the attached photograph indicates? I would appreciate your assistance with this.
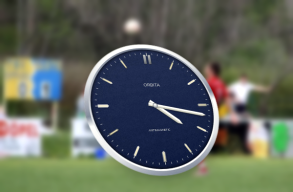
4:17
